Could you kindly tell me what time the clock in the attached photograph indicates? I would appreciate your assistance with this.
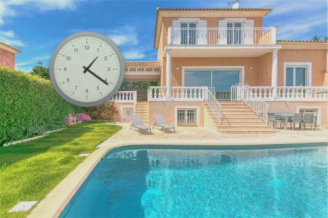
1:21
